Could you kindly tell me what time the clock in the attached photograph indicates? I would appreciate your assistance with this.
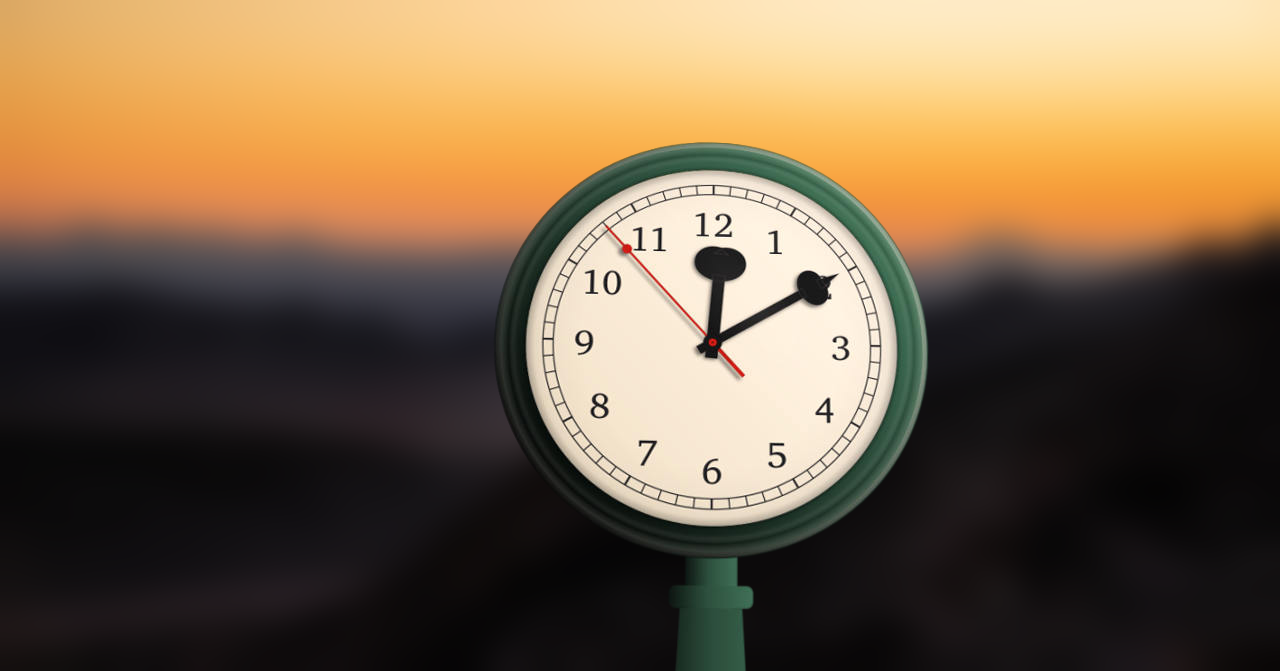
12:09:53
